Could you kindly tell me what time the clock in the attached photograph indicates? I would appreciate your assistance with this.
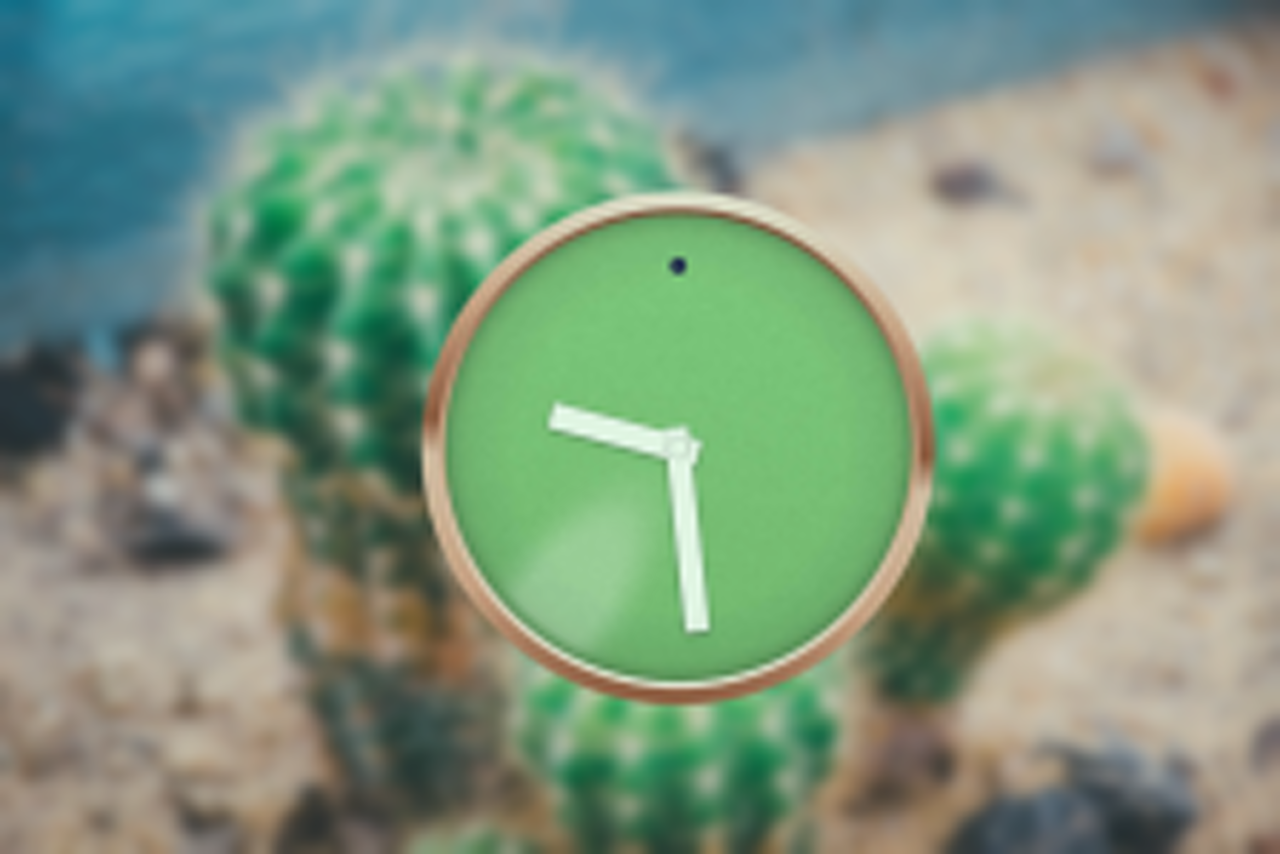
9:29
